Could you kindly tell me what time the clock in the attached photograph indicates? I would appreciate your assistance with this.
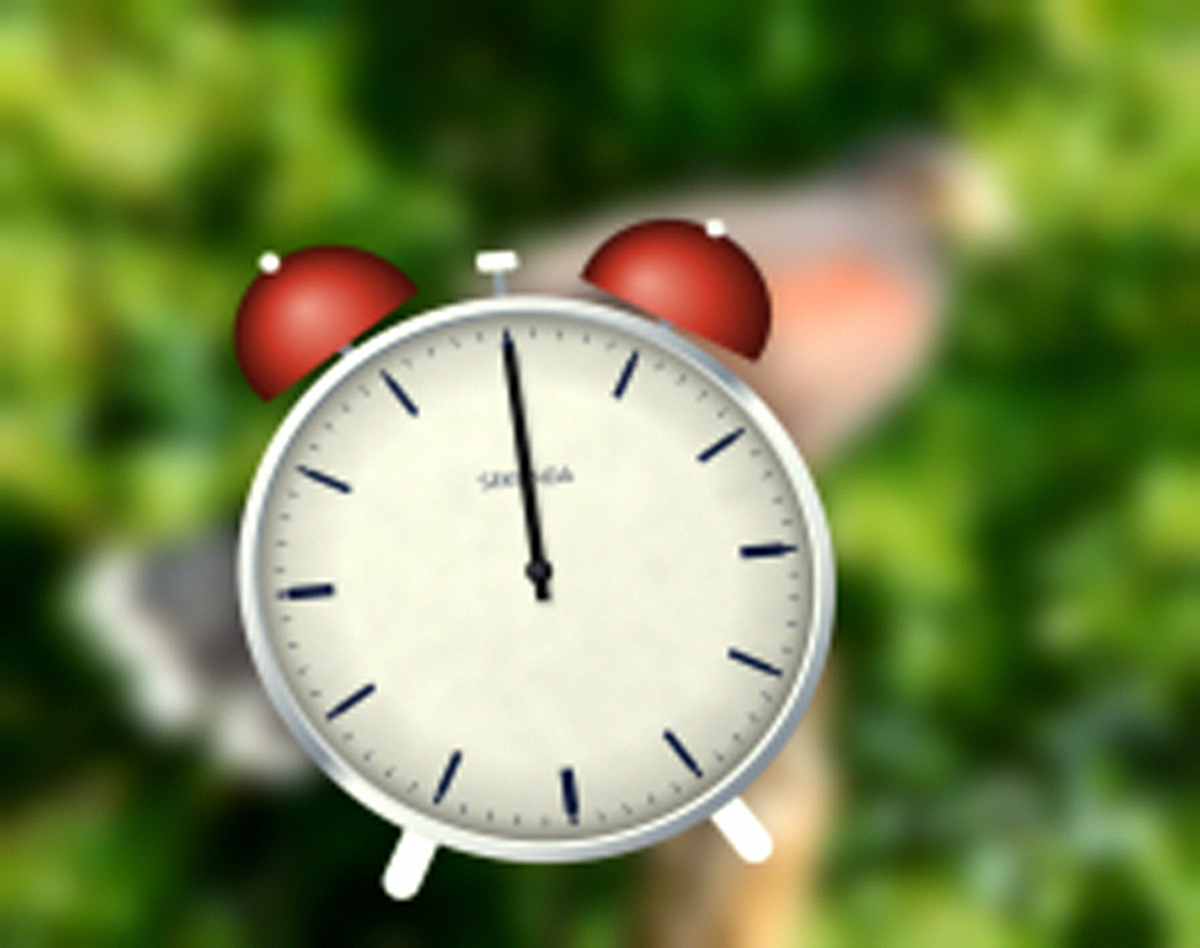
12:00
